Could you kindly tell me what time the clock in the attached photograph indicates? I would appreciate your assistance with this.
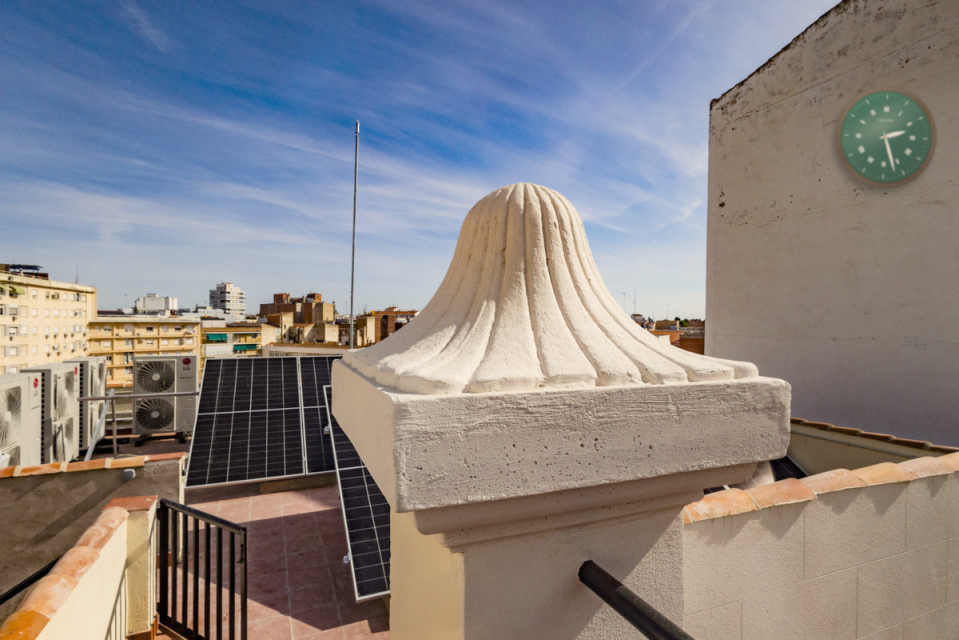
2:27
